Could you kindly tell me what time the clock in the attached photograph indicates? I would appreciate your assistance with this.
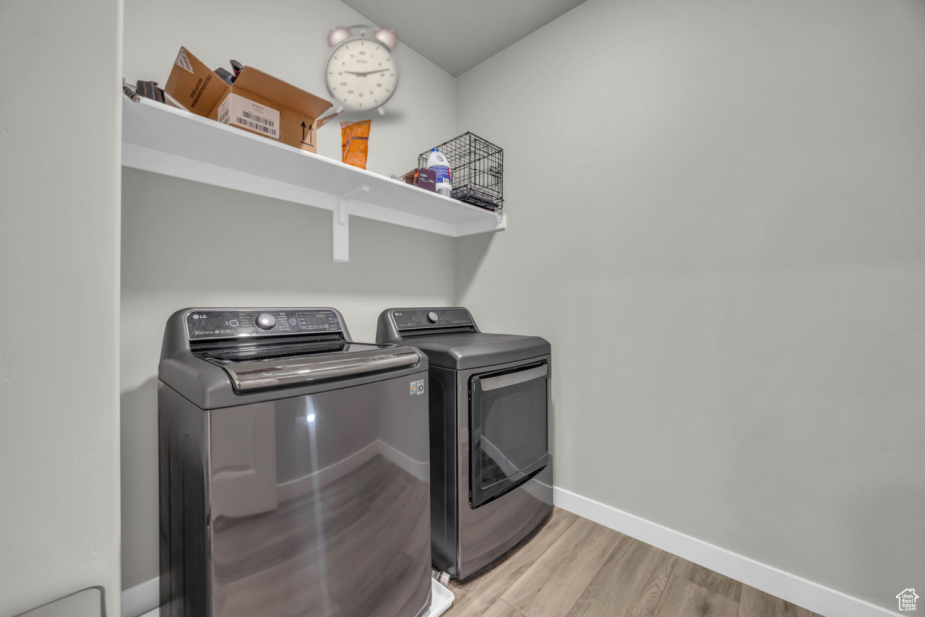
9:13
